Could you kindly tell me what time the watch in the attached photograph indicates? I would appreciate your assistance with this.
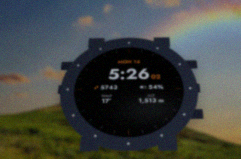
5:26
